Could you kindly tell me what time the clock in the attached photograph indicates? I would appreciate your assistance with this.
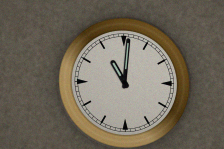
11:01
